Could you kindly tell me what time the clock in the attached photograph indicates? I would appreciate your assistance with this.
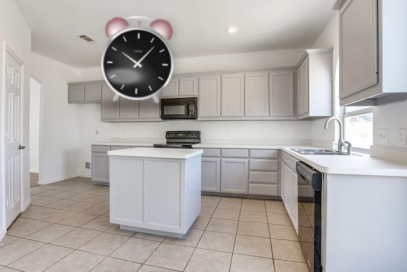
10:07
